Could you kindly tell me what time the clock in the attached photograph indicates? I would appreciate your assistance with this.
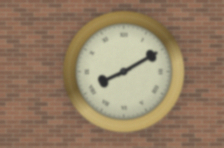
8:10
